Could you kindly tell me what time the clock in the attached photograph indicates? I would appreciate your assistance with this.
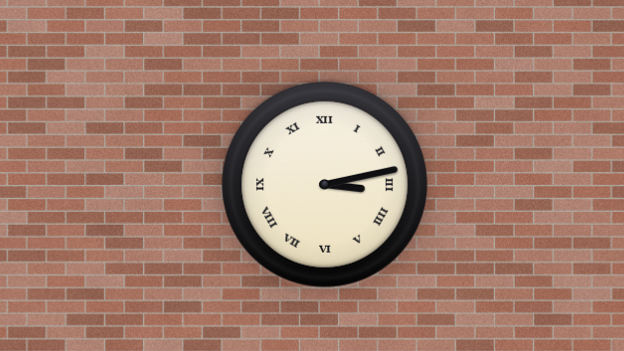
3:13
